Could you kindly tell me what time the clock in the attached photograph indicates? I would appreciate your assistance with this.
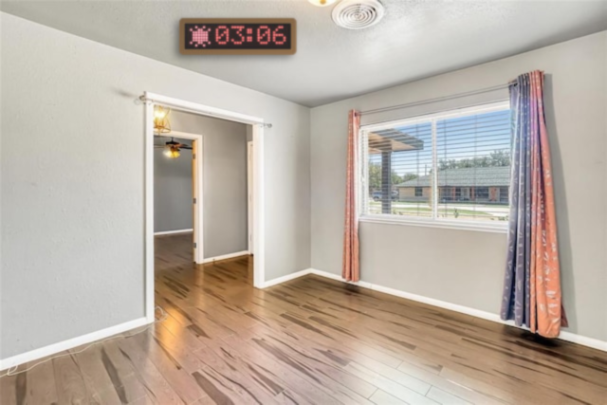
3:06
